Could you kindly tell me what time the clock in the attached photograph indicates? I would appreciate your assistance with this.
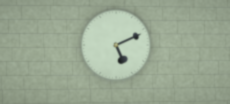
5:11
